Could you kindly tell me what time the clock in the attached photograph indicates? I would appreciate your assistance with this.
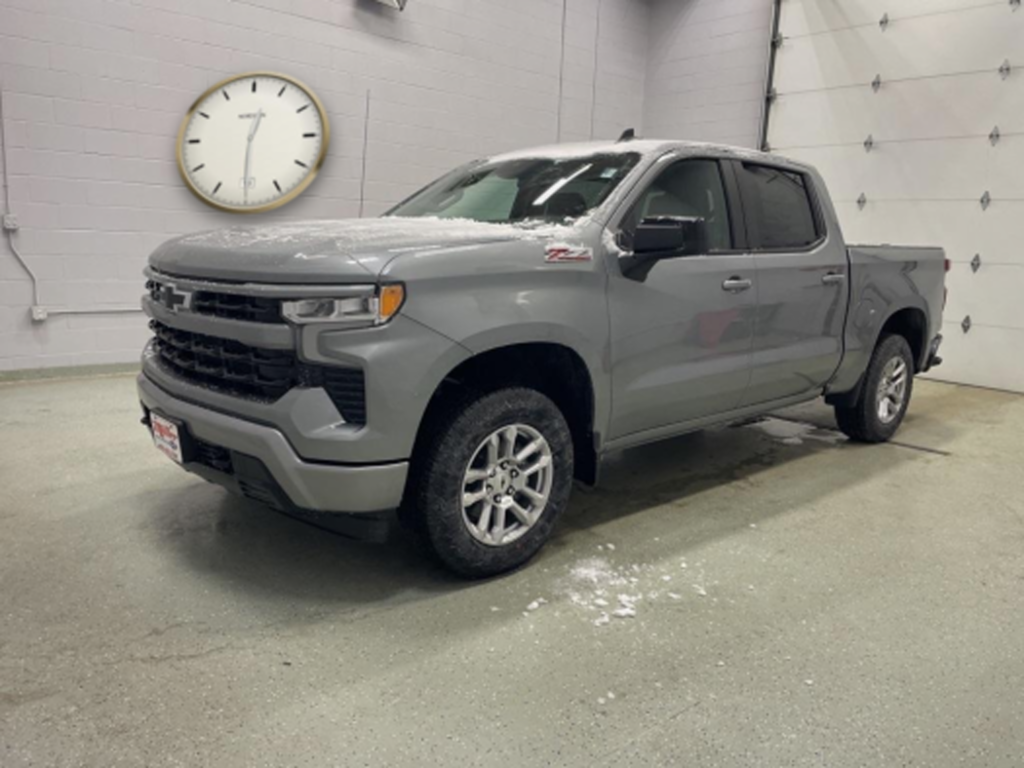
12:30
